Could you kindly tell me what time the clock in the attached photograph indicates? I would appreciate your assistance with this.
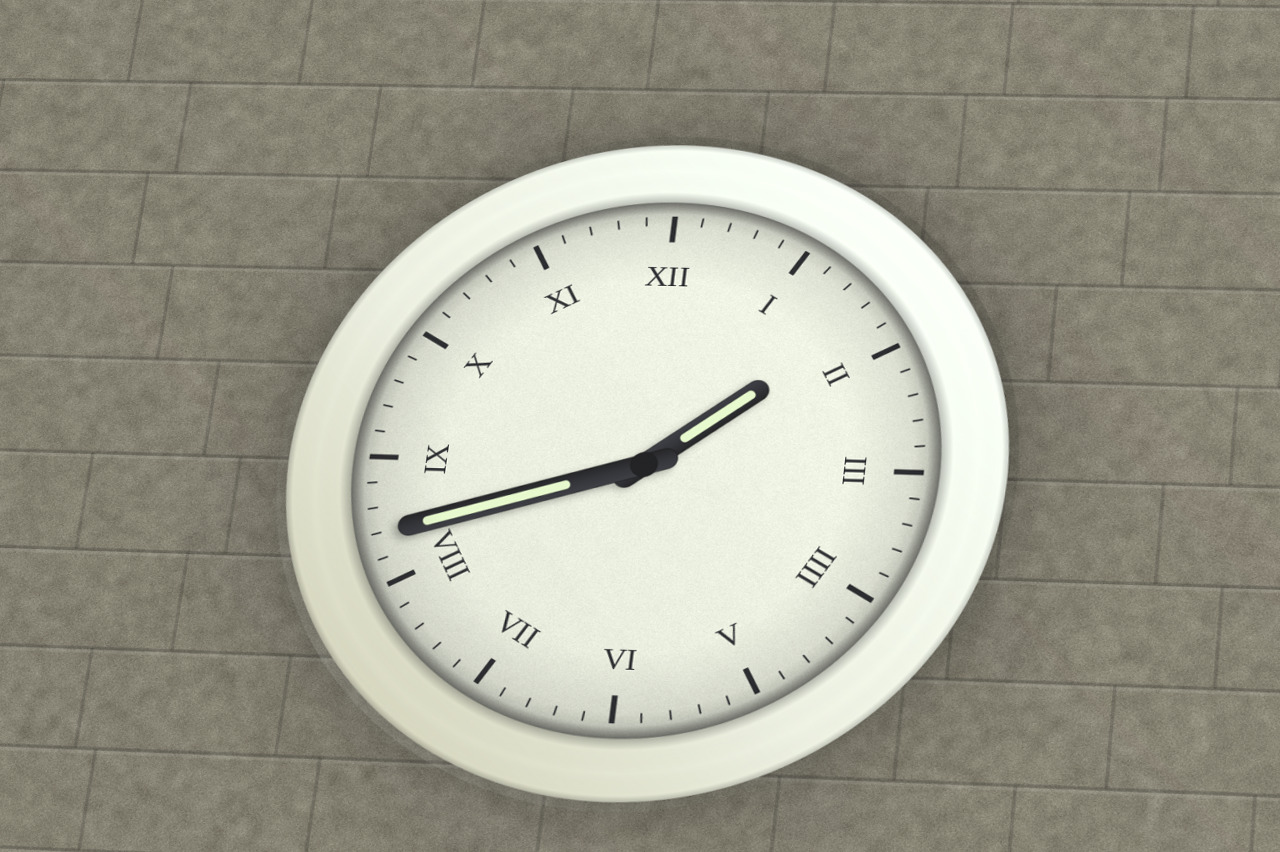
1:42
